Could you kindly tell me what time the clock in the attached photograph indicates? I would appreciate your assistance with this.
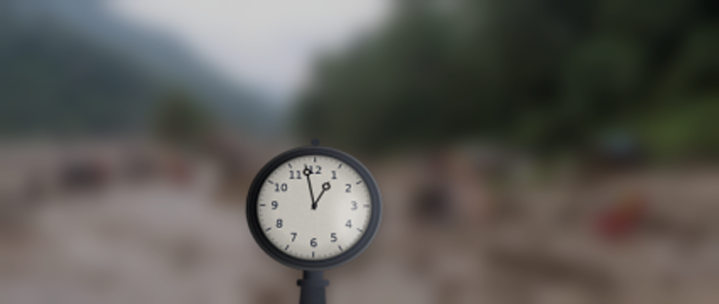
12:58
